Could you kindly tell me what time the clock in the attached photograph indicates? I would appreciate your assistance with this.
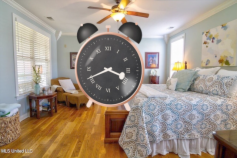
3:41
